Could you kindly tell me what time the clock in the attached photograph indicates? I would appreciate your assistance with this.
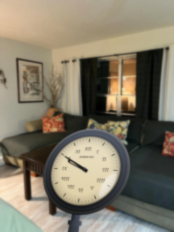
9:50
